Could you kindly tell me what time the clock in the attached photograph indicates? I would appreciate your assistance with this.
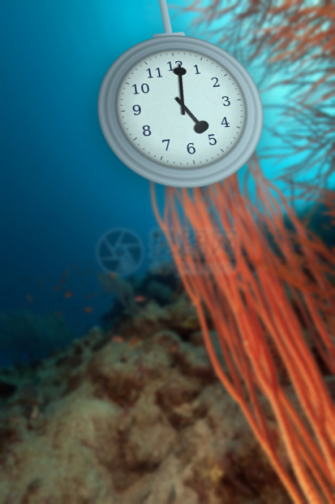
5:01
